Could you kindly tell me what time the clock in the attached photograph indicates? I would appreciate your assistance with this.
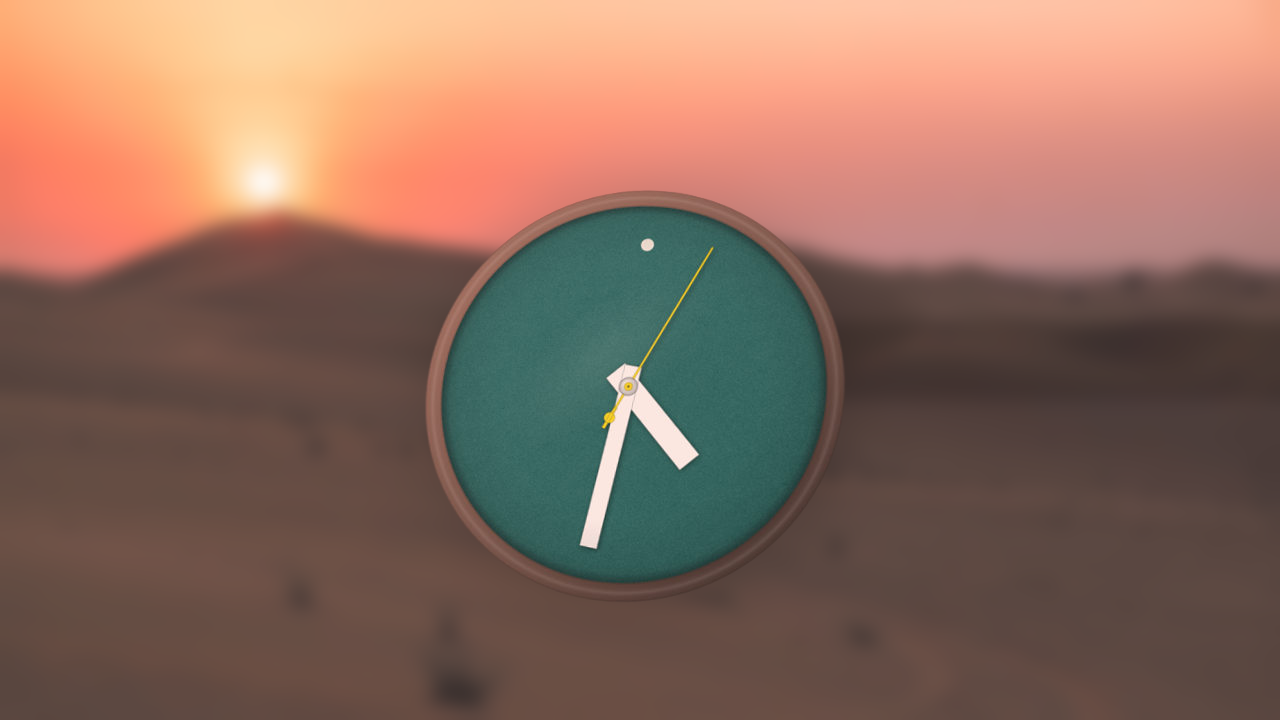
4:31:04
